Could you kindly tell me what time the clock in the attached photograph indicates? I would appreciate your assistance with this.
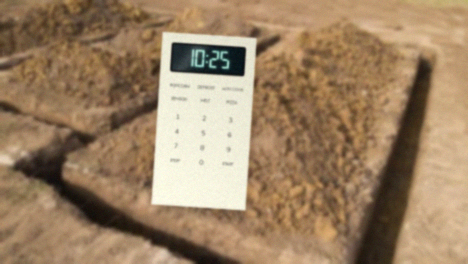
10:25
